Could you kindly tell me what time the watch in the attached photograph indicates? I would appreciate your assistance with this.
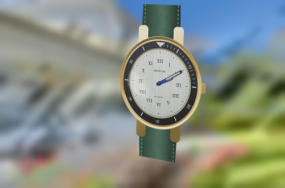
2:10
